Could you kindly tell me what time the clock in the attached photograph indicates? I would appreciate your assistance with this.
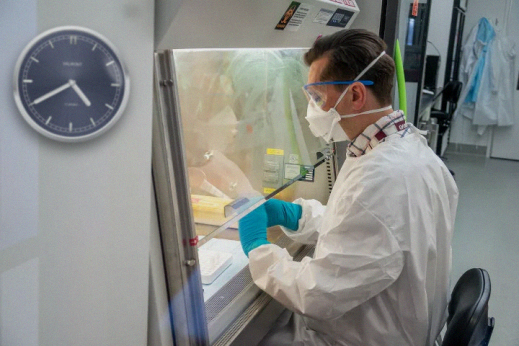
4:40
